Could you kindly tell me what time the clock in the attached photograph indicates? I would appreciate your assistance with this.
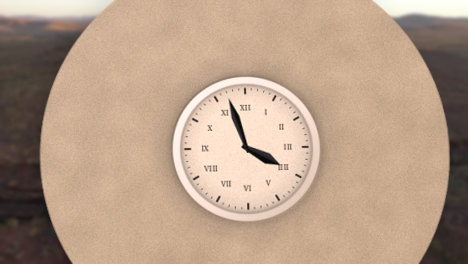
3:57
